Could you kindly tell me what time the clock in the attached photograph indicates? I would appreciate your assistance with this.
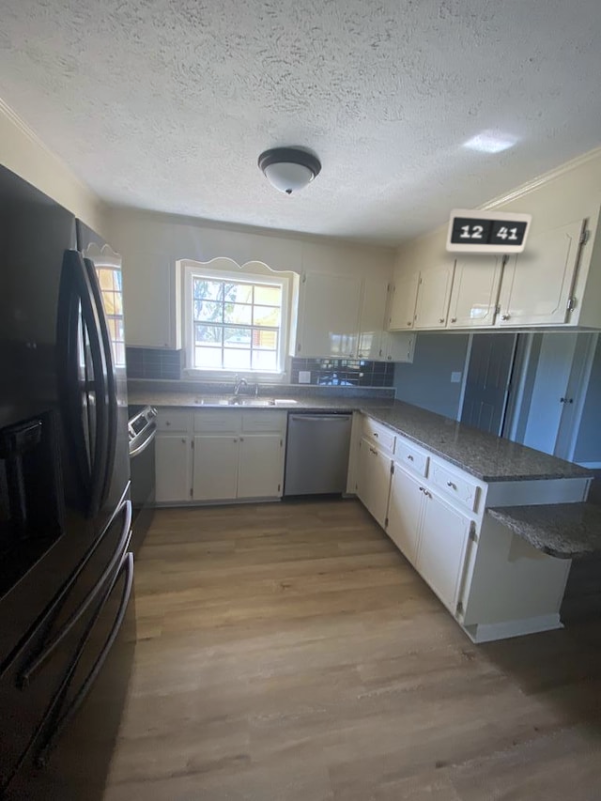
12:41
